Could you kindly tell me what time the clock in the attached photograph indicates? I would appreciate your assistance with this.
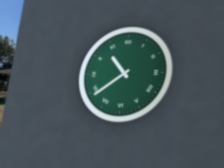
10:39
